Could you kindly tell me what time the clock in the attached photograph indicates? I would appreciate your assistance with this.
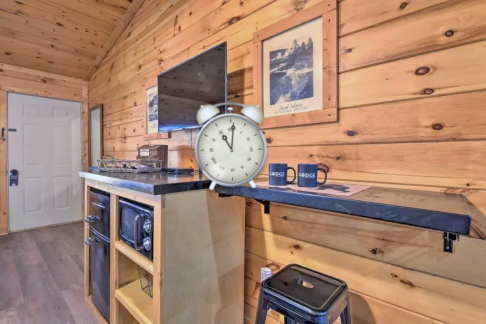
11:01
